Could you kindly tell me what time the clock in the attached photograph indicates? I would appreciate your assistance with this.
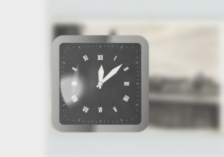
12:08
